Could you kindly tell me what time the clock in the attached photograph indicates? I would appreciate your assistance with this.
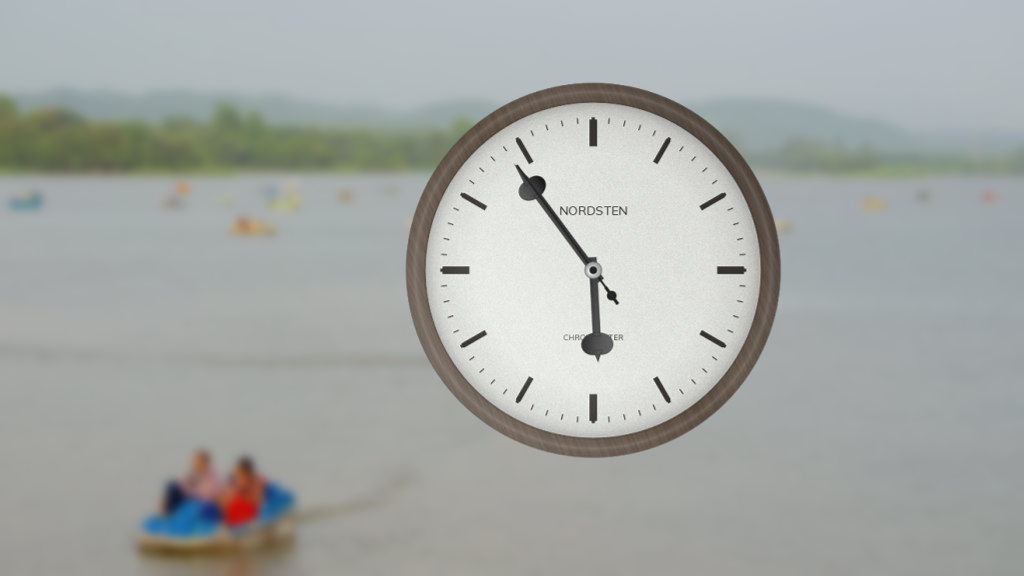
5:53:54
